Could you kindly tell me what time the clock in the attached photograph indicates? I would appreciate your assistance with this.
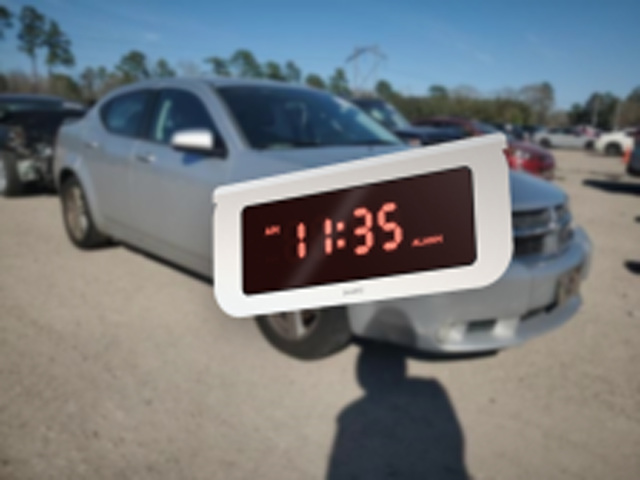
11:35
